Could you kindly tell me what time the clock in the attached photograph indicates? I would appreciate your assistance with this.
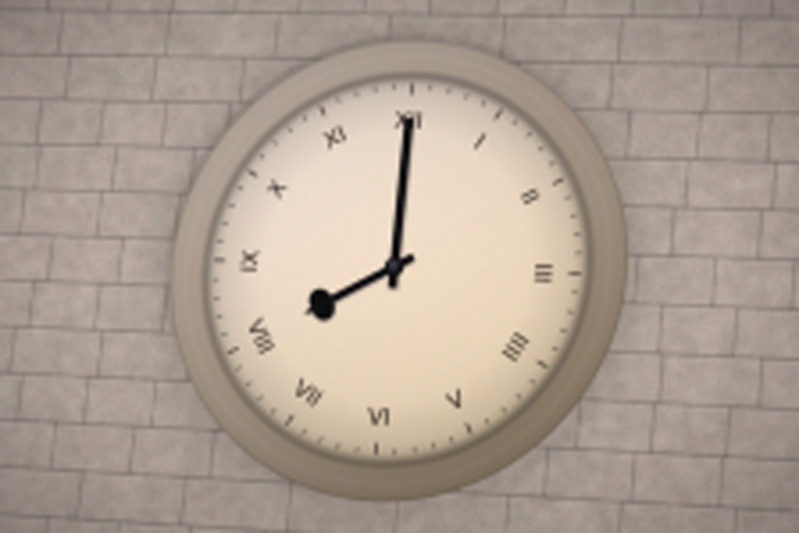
8:00
